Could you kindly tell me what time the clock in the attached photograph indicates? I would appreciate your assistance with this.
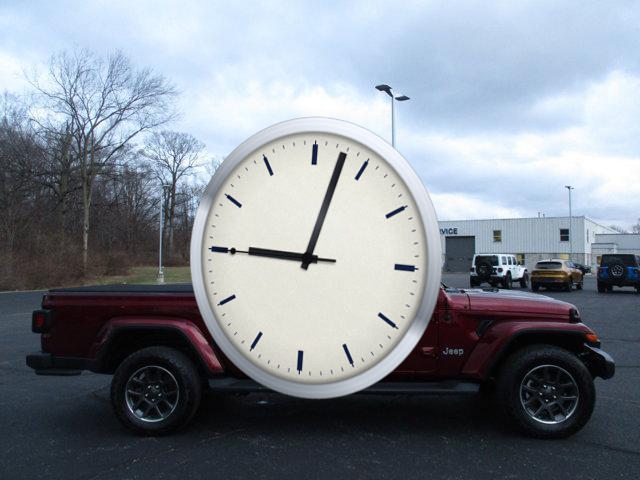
9:02:45
